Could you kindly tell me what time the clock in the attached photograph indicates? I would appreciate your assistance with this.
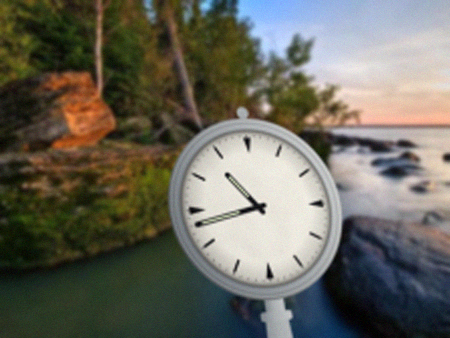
10:43
